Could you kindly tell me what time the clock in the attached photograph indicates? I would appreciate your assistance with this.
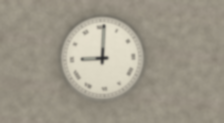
9:01
